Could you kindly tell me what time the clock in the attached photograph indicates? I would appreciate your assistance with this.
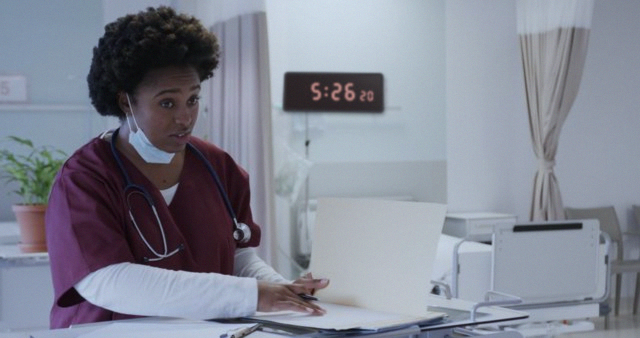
5:26
